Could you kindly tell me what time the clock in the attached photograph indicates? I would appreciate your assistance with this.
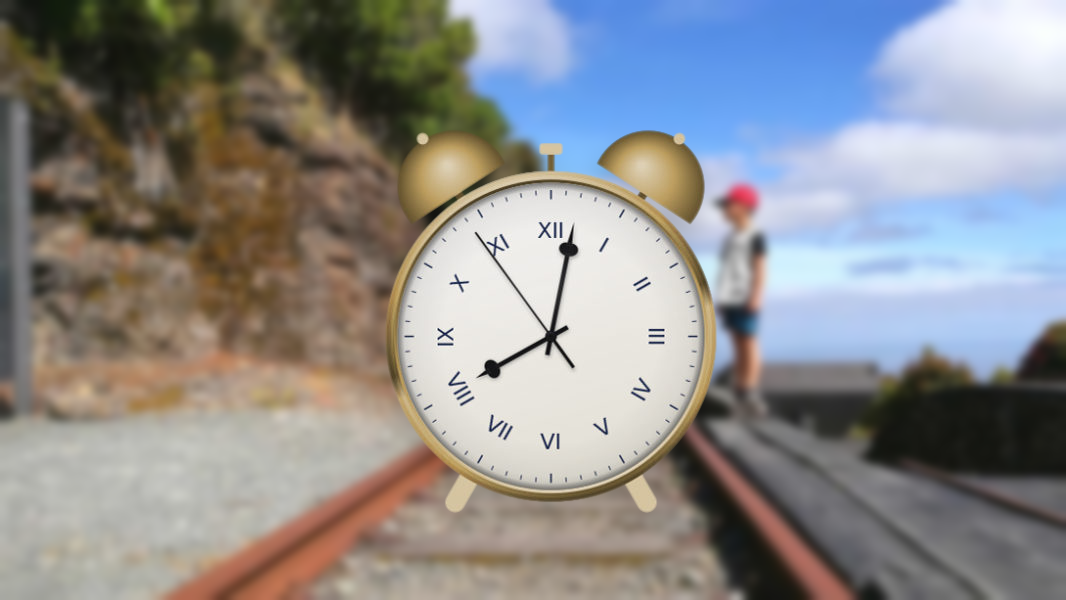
8:01:54
